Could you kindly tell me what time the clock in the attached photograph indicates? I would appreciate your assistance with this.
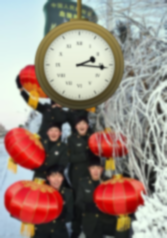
2:16
